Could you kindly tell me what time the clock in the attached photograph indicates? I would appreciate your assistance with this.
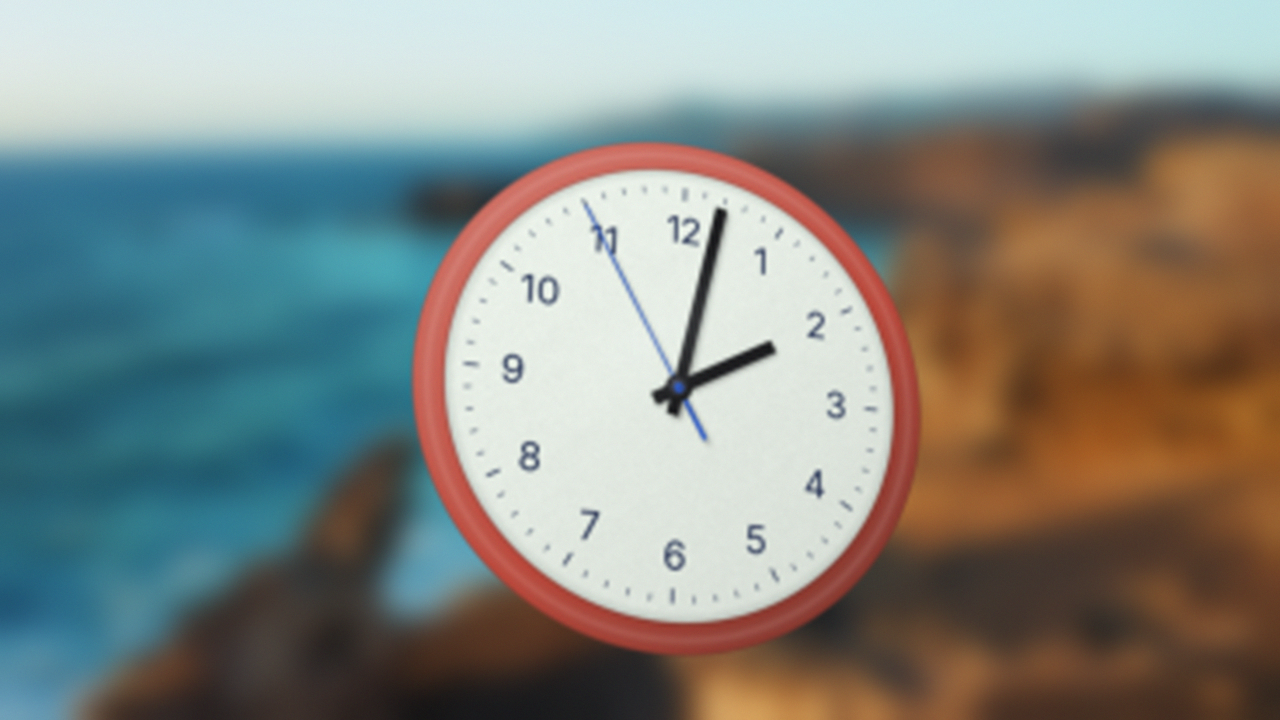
2:01:55
